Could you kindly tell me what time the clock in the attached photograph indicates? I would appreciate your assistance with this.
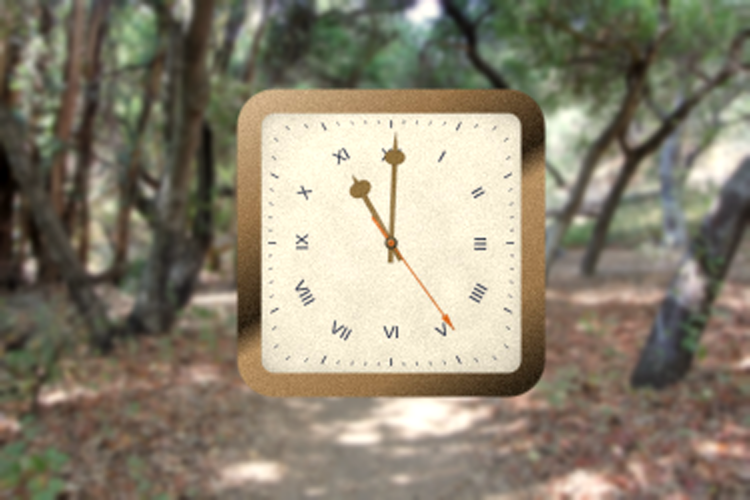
11:00:24
